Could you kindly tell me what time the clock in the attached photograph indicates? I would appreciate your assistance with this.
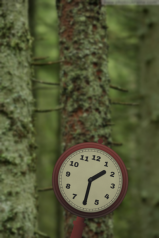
1:30
